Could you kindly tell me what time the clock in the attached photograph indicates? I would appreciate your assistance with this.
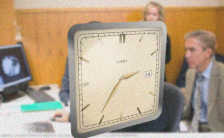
2:36
